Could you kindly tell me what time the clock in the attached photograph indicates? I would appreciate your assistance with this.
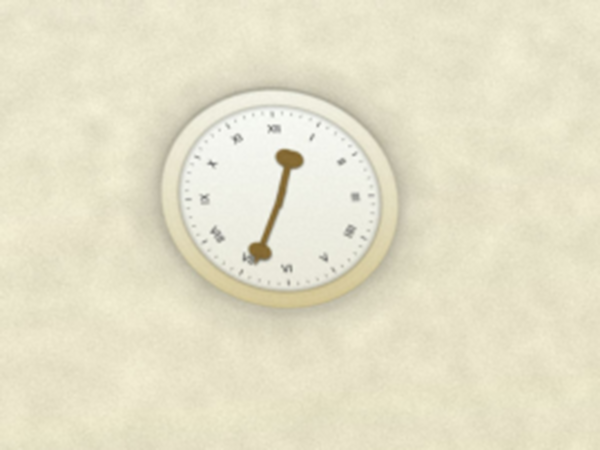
12:34
